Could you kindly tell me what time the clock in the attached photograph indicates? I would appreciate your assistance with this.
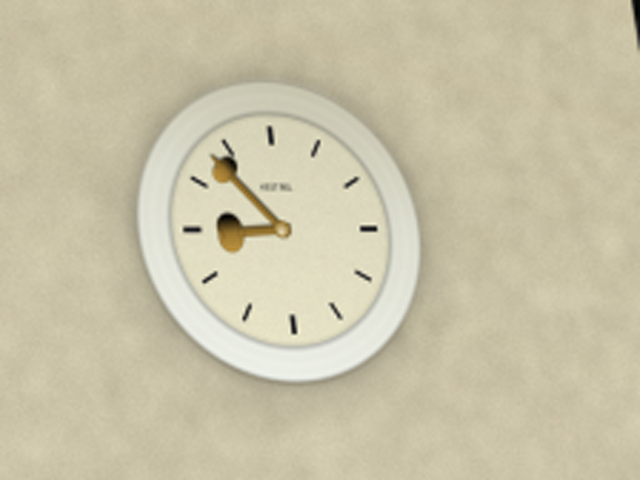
8:53
